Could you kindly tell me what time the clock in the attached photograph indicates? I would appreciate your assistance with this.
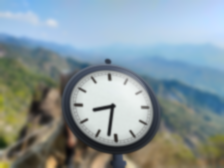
8:32
